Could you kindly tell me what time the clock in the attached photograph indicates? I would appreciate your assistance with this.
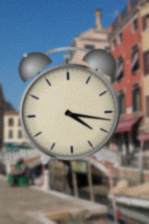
4:17
